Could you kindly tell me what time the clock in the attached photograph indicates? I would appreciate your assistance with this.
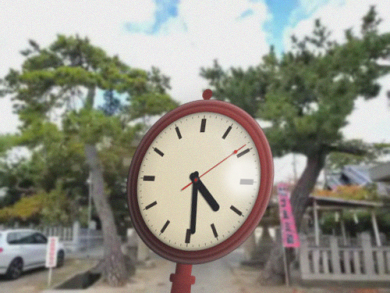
4:29:09
